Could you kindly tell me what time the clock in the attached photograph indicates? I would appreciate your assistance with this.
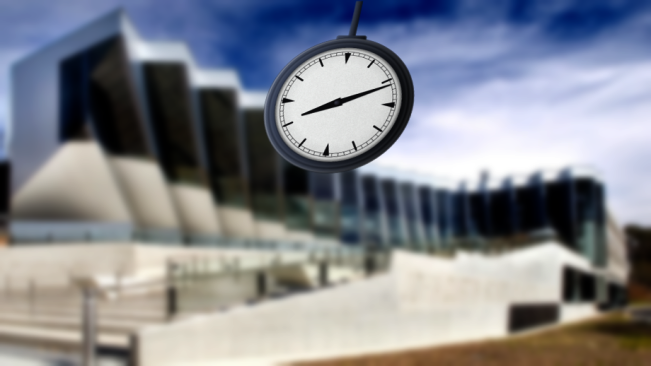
8:11
